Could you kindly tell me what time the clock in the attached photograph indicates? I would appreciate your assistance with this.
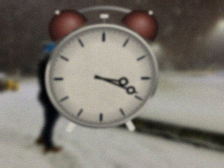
3:19
